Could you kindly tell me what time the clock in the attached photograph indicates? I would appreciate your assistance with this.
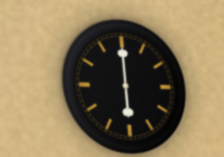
6:00
